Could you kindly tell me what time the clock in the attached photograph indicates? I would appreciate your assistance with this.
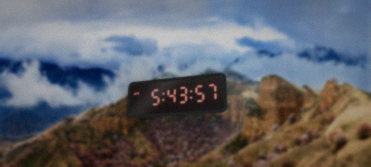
5:43:57
